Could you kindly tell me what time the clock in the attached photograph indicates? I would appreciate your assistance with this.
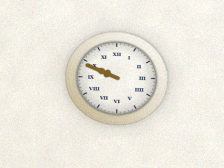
9:49
